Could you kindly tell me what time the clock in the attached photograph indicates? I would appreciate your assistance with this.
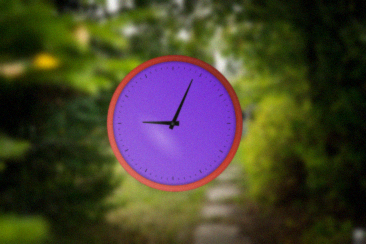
9:04
